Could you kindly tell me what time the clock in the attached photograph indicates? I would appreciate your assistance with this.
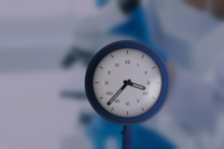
3:37
